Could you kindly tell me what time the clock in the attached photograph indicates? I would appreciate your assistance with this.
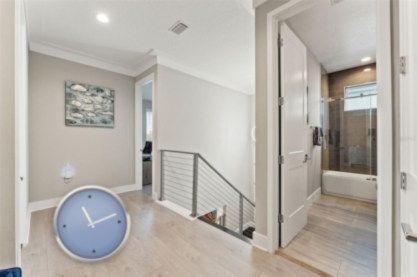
11:12
